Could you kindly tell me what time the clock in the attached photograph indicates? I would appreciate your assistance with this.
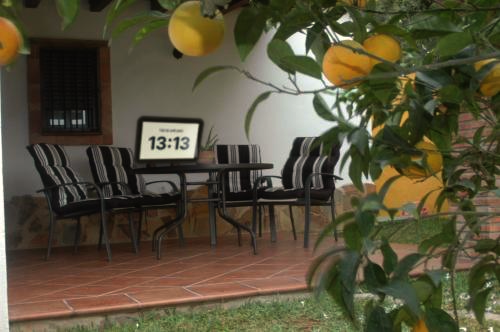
13:13
